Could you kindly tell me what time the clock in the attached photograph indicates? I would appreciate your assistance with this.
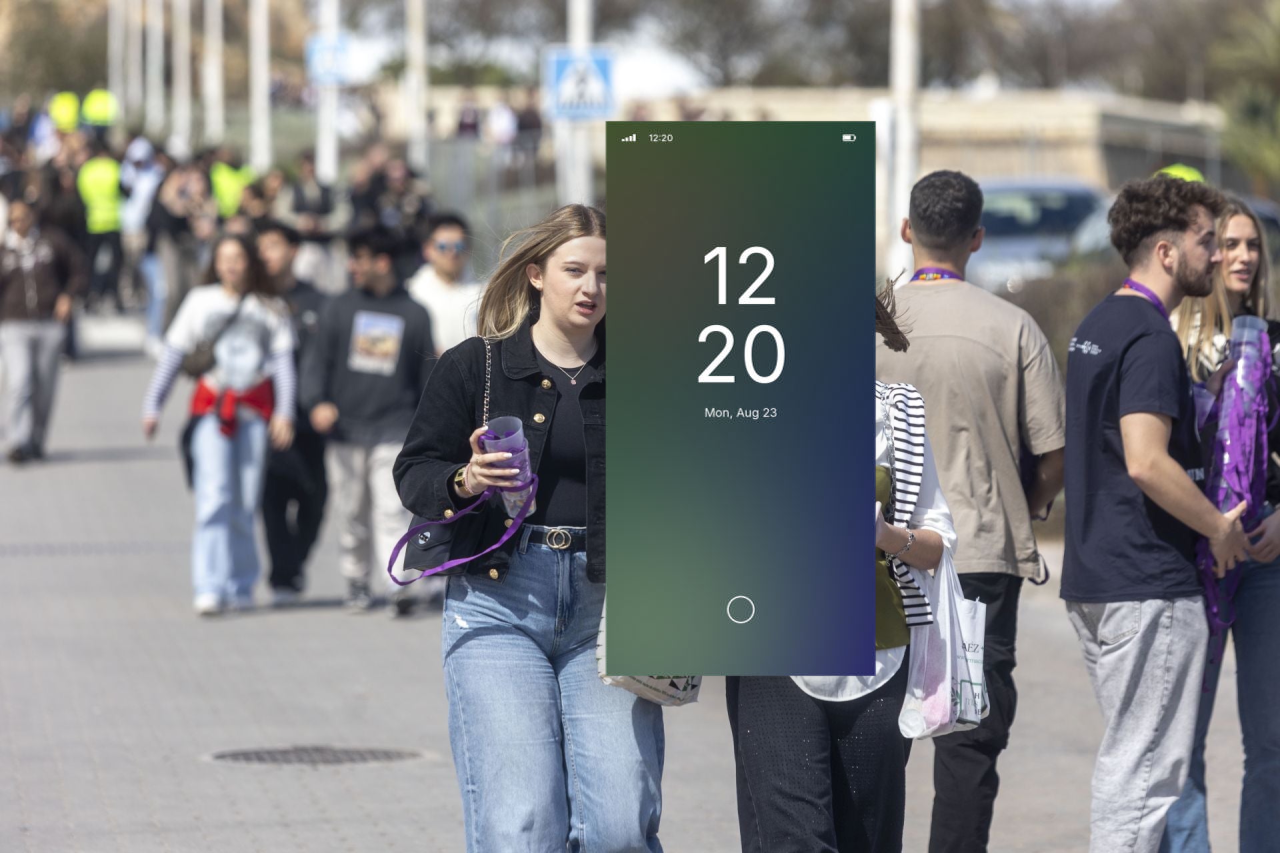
12:20
